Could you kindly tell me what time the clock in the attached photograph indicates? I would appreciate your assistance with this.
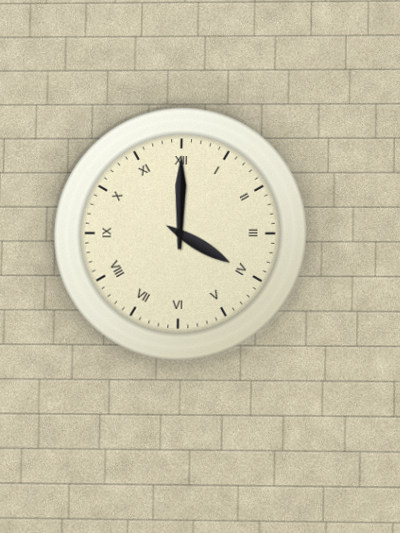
4:00
